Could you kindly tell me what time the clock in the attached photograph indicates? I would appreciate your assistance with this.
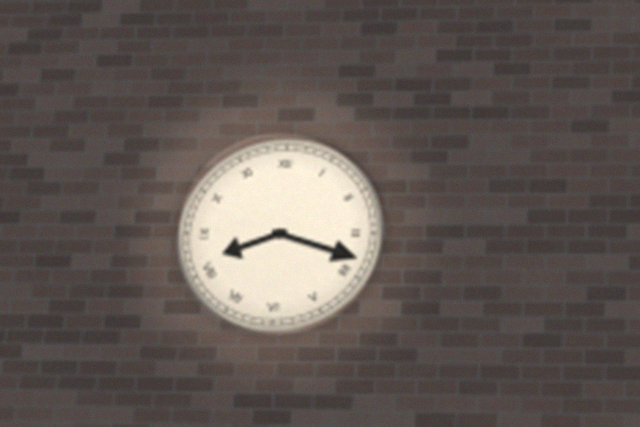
8:18
